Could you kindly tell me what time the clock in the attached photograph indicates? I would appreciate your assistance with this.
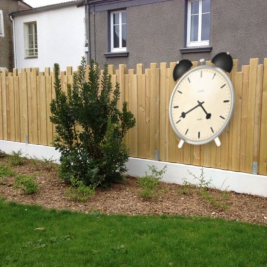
4:41
